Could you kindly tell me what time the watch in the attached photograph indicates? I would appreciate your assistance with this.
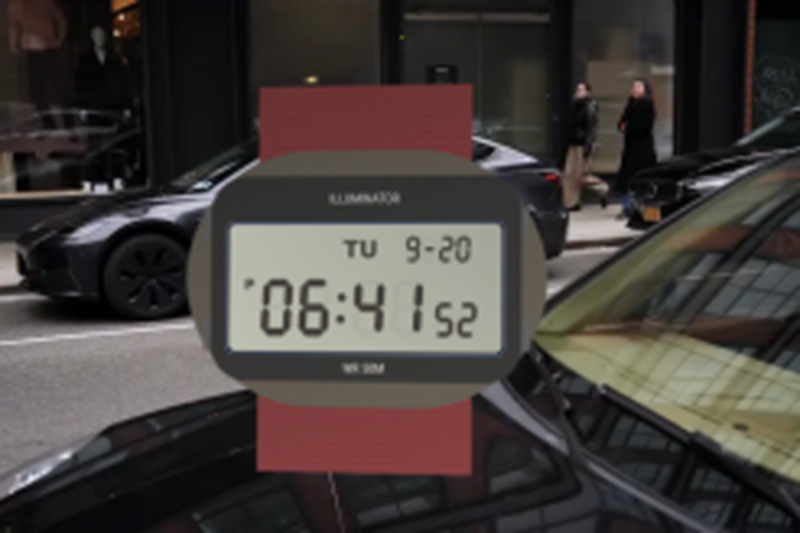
6:41:52
